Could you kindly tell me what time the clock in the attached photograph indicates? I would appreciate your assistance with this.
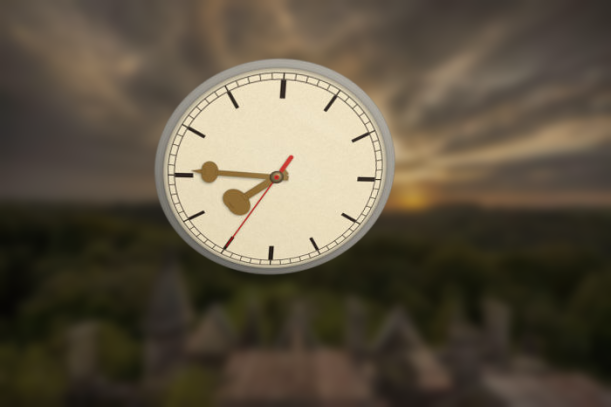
7:45:35
